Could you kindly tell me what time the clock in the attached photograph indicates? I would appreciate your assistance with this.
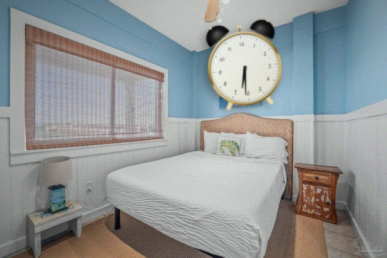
6:31
